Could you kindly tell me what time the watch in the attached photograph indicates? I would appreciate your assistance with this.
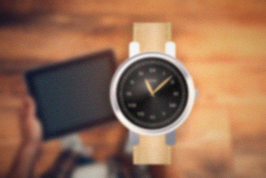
11:08
